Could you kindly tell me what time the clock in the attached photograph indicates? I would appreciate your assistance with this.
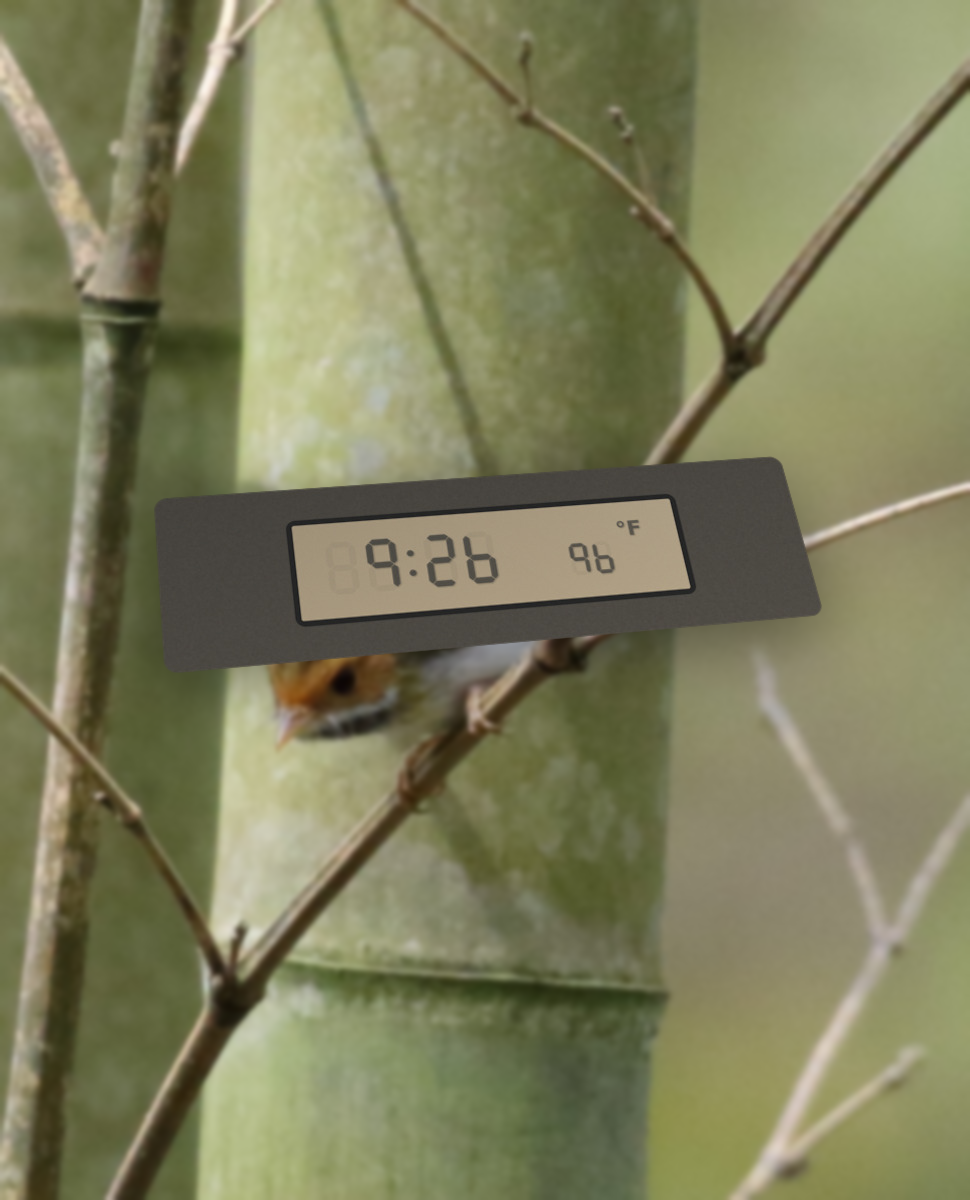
9:26
